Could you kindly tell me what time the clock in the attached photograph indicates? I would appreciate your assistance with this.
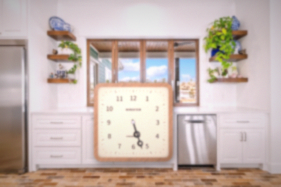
5:27
